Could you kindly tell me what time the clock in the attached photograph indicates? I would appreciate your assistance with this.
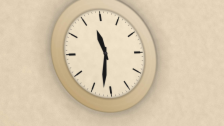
11:32
